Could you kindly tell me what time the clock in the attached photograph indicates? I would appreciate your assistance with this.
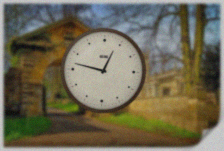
12:47
